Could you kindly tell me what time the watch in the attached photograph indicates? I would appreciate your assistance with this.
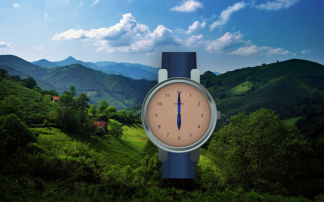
6:00
